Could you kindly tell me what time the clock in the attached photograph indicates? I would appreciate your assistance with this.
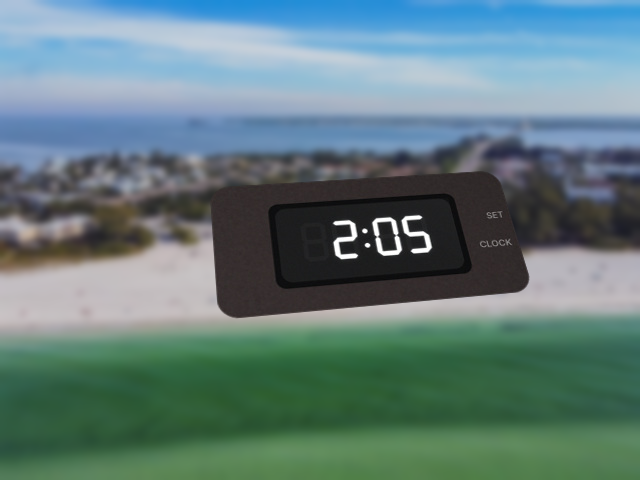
2:05
